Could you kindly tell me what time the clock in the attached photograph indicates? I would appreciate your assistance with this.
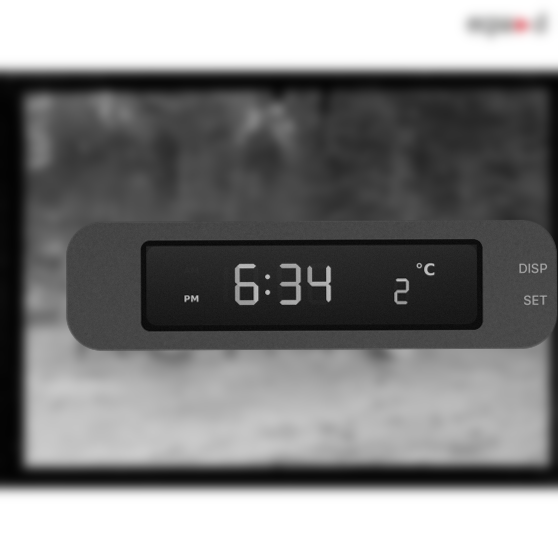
6:34
